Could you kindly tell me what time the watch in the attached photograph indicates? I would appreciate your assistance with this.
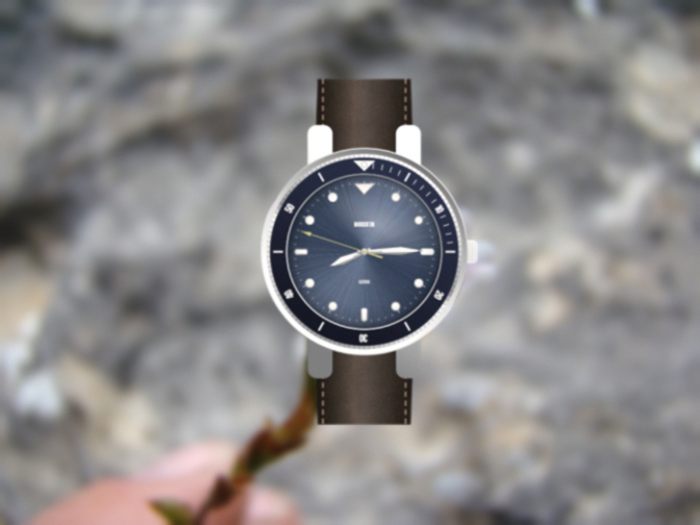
8:14:48
